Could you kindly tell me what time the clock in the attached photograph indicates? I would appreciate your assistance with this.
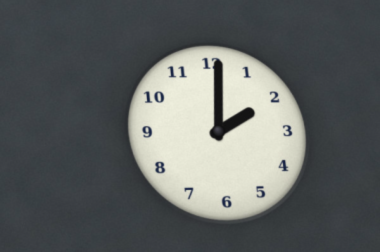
2:01
